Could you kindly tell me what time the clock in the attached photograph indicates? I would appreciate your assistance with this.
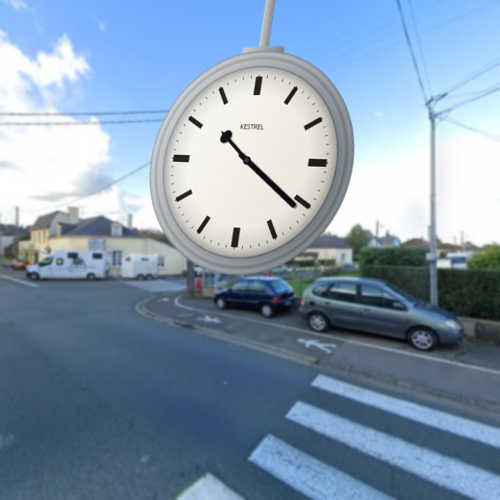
10:21
